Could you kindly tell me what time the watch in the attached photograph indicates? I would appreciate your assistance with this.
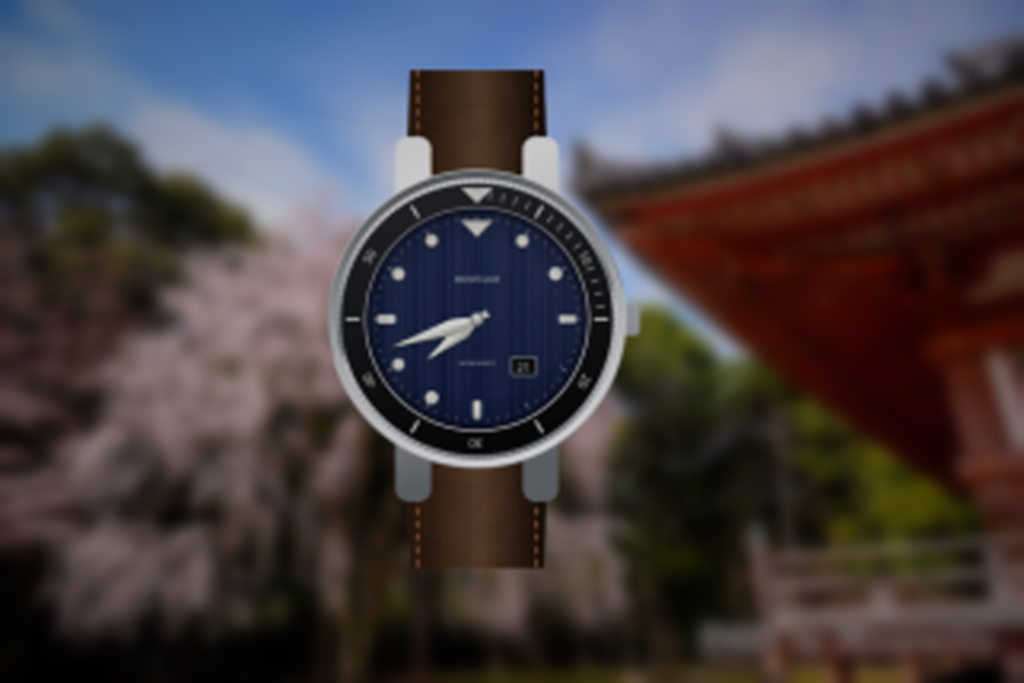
7:42
